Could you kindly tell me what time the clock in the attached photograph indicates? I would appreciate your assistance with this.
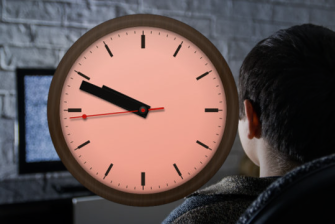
9:48:44
